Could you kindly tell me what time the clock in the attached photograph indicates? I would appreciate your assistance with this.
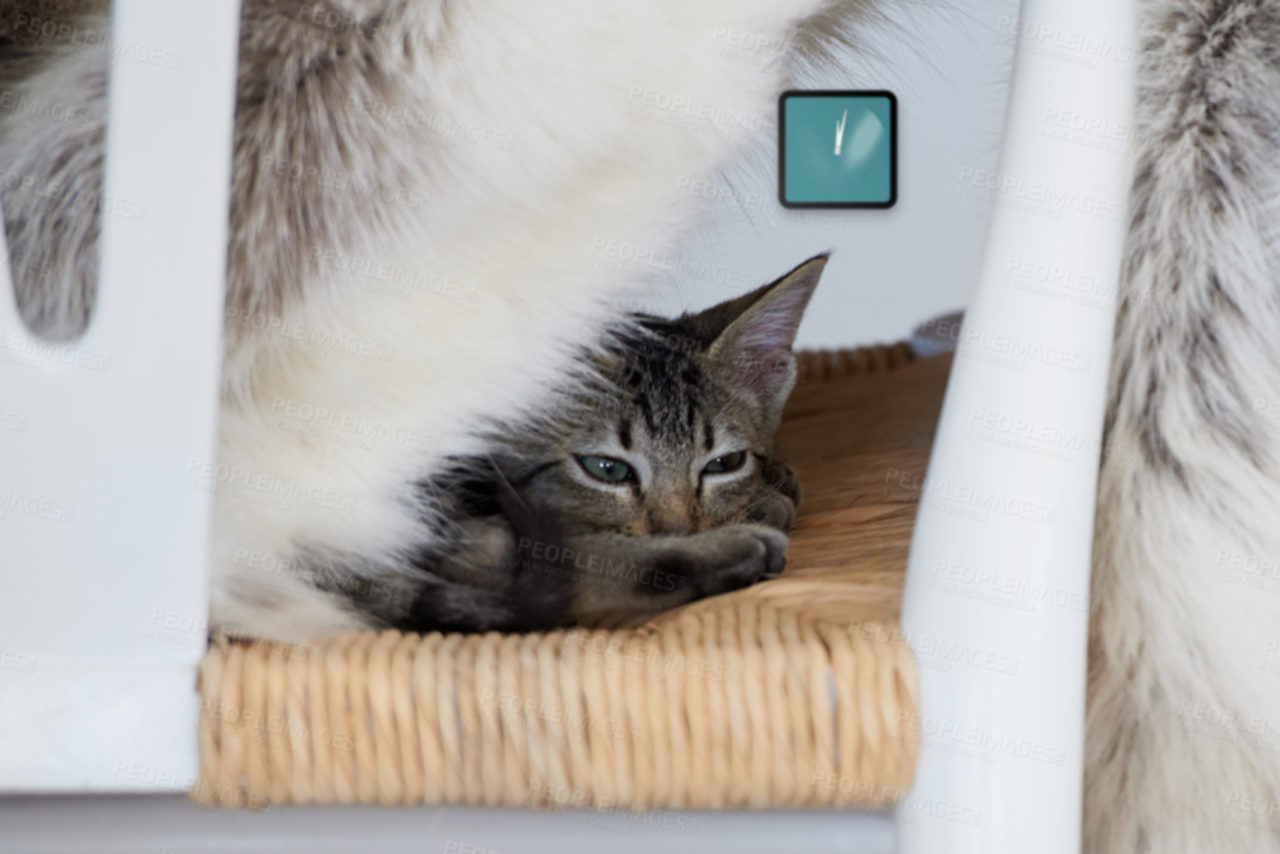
12:02
